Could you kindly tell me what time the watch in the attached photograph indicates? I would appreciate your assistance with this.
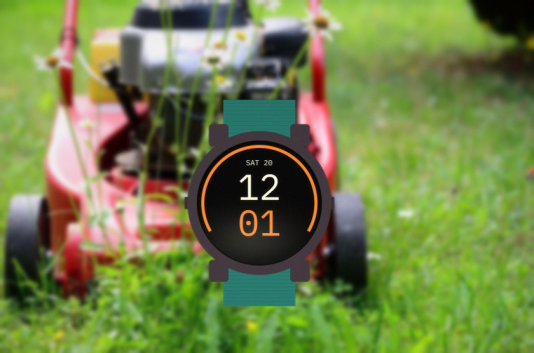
12:01
